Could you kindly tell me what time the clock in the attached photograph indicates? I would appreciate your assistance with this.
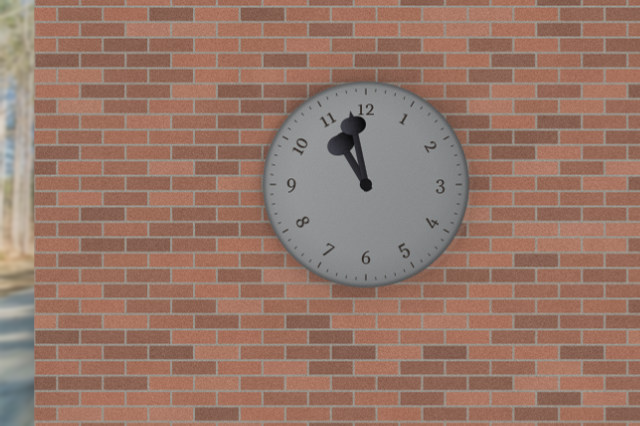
10:58
